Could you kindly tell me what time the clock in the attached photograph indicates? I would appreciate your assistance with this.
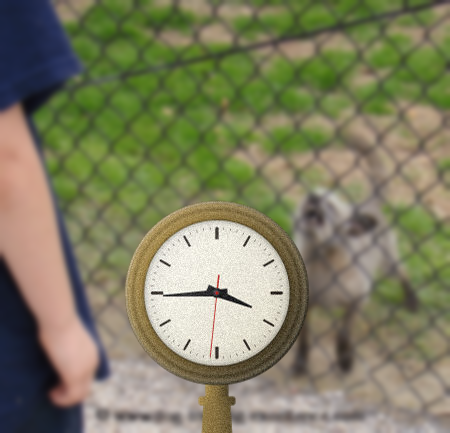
3:44:31
